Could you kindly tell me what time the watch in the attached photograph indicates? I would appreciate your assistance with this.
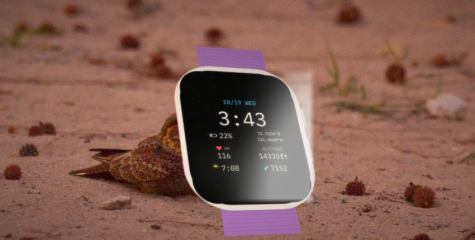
3:43
